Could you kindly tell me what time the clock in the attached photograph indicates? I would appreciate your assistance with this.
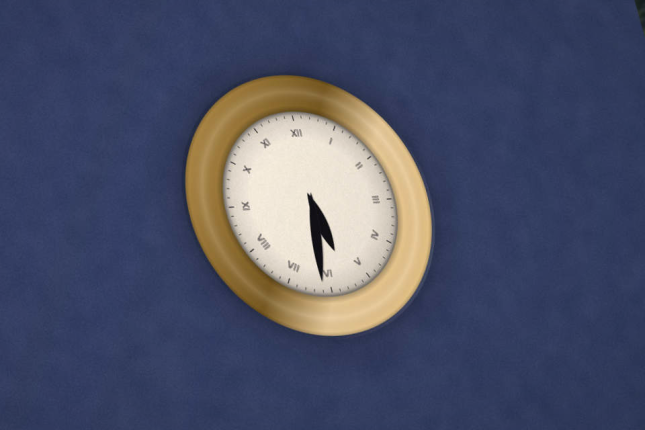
5:31
